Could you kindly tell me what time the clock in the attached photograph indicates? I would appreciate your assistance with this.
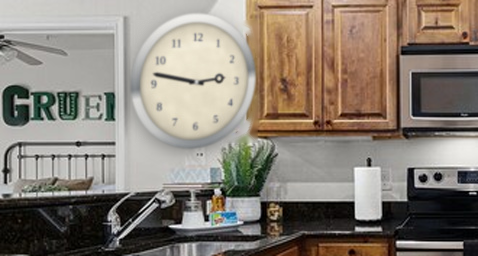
2:47
